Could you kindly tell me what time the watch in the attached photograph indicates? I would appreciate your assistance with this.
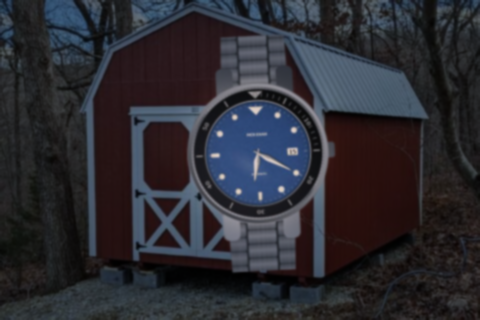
6:20
